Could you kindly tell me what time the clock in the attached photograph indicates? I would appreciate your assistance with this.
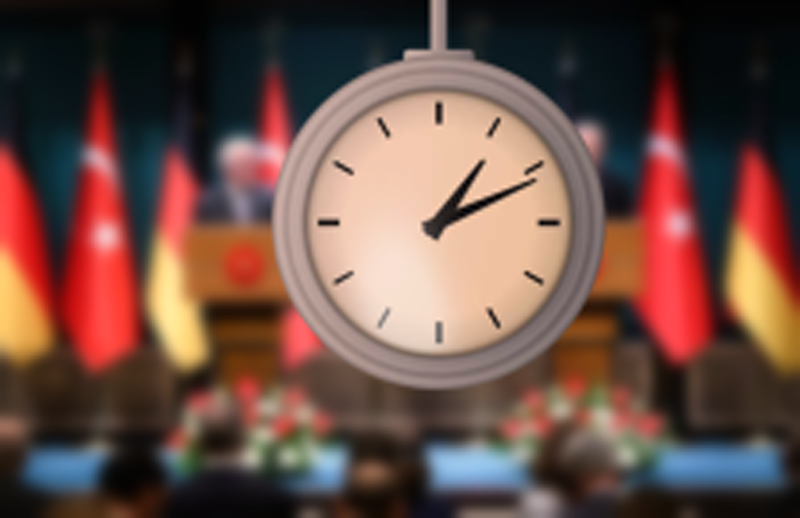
1:11
